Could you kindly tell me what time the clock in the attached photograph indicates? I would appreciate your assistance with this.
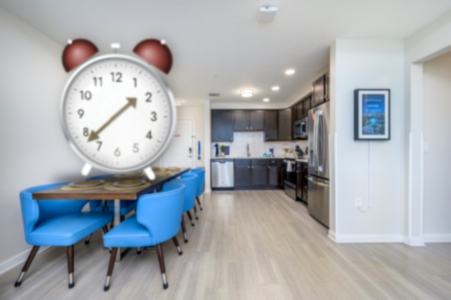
1:38
